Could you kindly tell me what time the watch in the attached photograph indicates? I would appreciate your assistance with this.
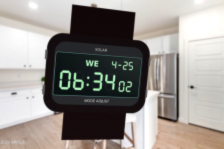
6:34:02
